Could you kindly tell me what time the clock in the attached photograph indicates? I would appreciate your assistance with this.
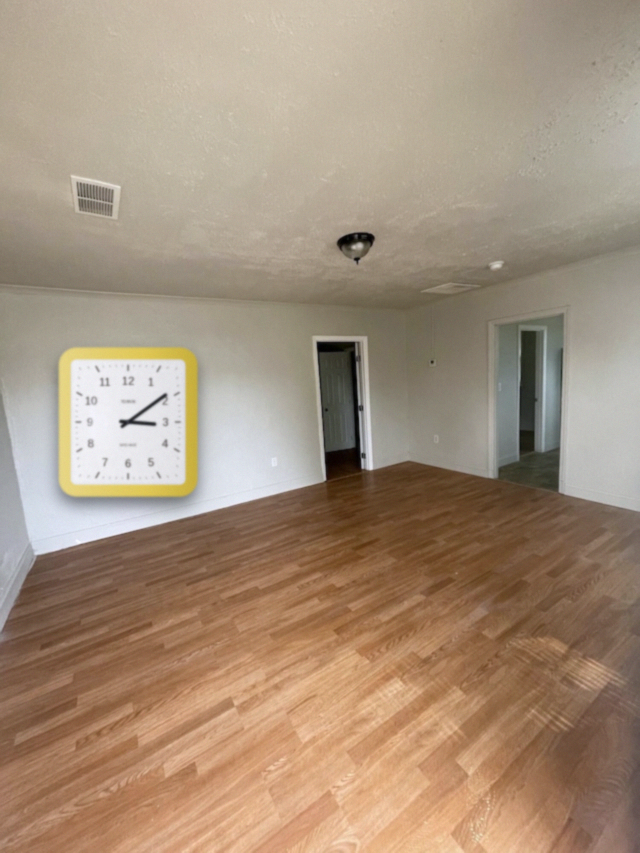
3:09
